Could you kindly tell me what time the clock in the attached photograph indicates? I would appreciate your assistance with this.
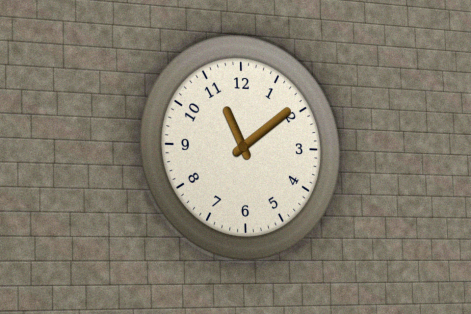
11:09
